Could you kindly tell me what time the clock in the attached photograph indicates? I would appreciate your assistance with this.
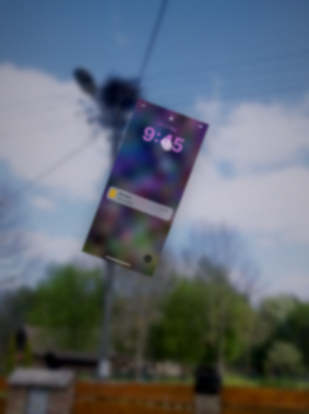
9:45
